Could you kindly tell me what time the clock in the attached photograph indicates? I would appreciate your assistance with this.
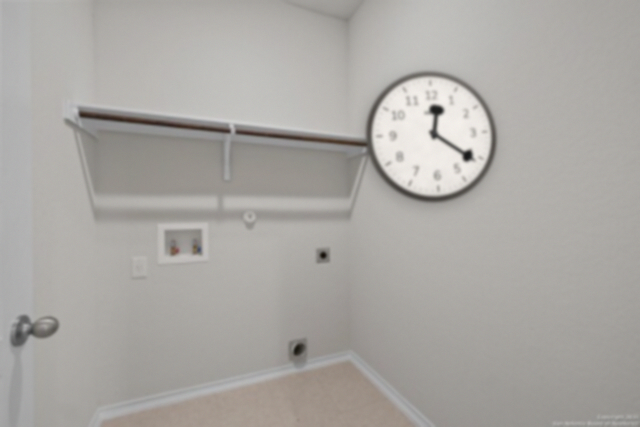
12:21
